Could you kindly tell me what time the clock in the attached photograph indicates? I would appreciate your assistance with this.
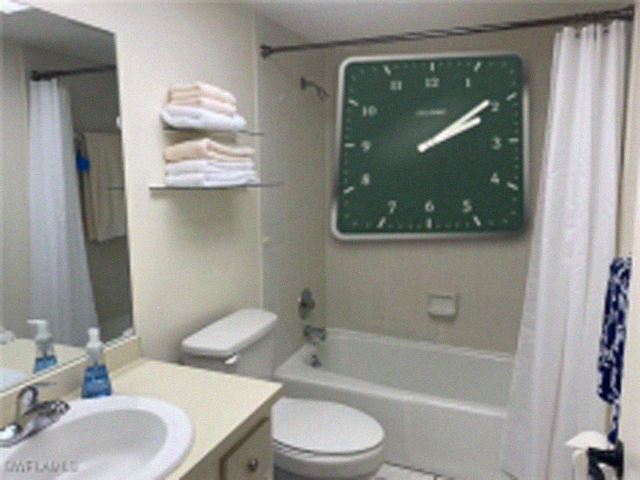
2:09
